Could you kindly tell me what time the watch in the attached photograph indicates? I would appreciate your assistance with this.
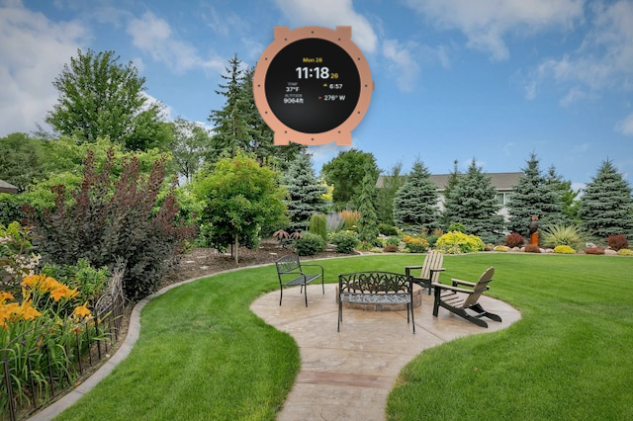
11:18
